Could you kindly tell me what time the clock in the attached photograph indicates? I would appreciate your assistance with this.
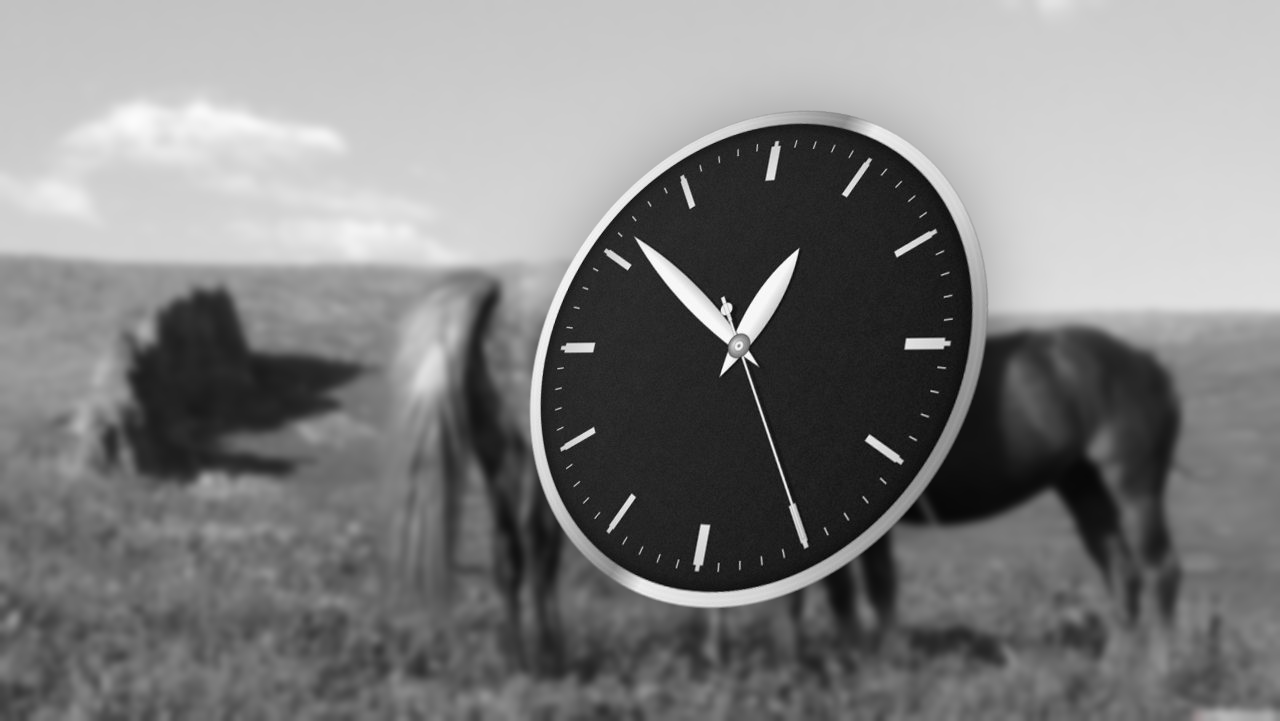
12:51:25
